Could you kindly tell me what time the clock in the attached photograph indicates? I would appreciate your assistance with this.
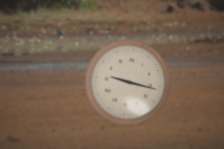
9:16
